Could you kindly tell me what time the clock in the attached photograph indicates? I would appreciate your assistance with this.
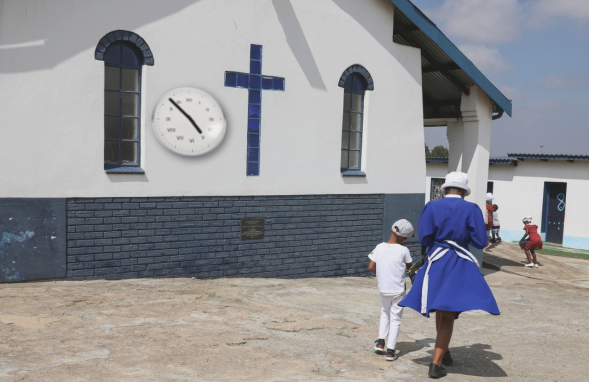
4:53
